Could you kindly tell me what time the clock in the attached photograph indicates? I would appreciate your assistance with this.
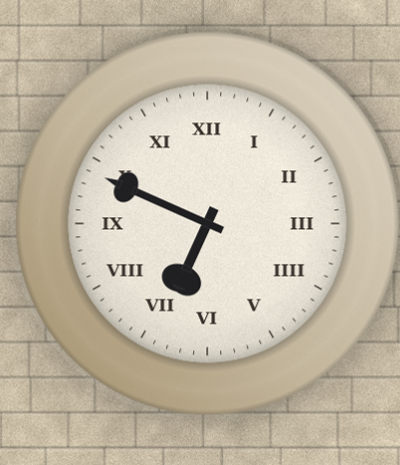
6:49
